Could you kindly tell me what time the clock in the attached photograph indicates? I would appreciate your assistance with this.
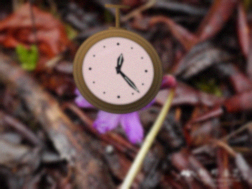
12:23
